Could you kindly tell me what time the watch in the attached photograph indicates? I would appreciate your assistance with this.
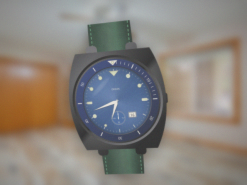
6:42
